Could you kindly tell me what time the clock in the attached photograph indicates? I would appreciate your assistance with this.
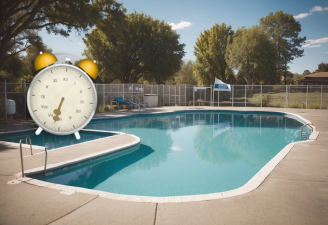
6:32
